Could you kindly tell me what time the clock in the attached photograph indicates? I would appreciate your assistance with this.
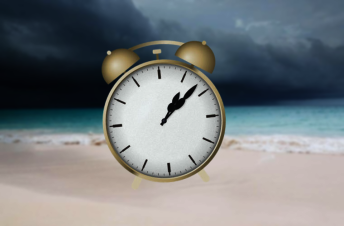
1:08
